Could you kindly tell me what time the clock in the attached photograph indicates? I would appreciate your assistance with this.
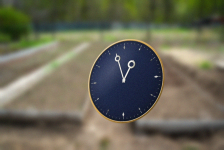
12:57
